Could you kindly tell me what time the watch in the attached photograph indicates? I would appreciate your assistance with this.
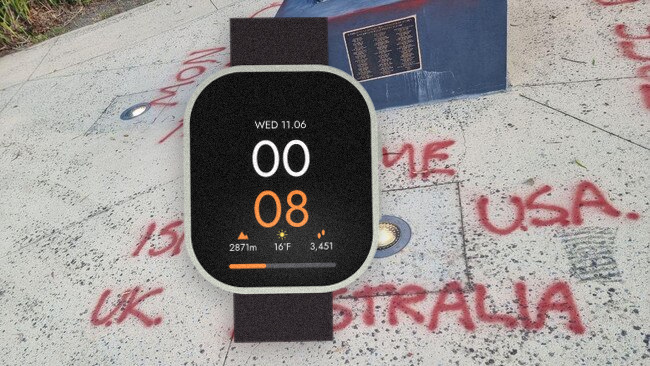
0:08
